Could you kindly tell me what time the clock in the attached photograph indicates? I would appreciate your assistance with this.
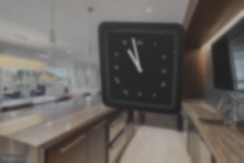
10:58
